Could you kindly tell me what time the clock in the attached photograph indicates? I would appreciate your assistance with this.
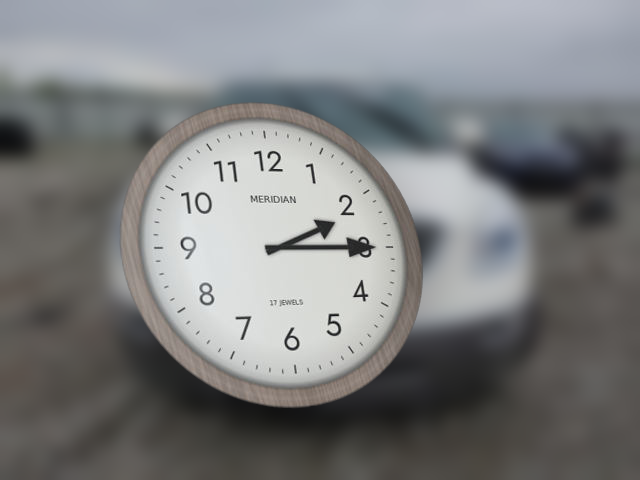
2:15
